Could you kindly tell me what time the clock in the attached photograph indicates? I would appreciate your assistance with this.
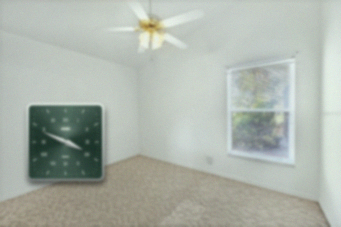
3:49
